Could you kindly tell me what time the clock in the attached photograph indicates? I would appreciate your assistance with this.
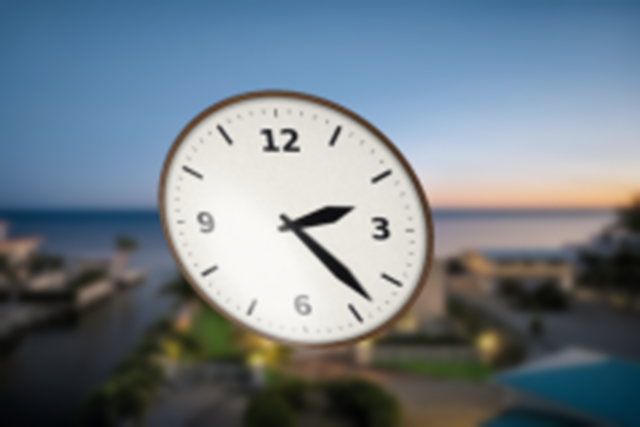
2:23
